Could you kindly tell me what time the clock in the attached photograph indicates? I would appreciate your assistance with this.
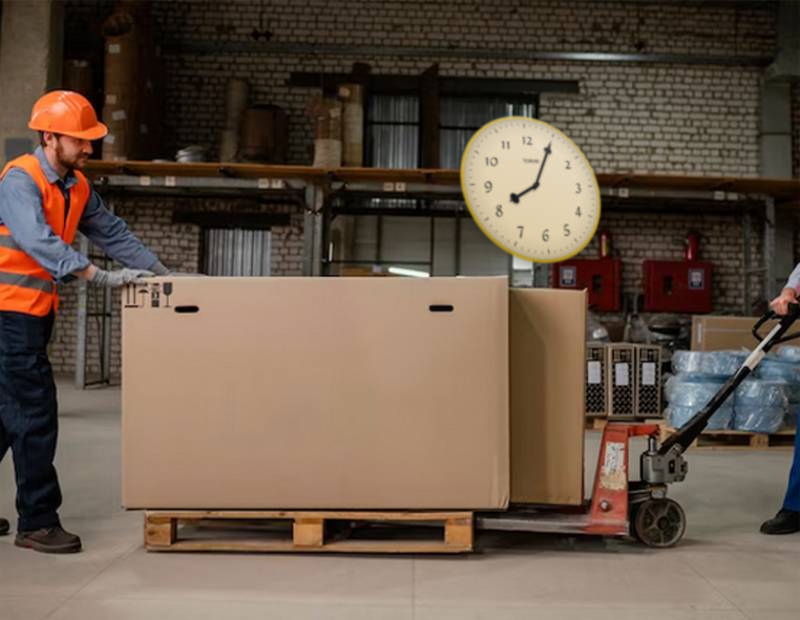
8:05
